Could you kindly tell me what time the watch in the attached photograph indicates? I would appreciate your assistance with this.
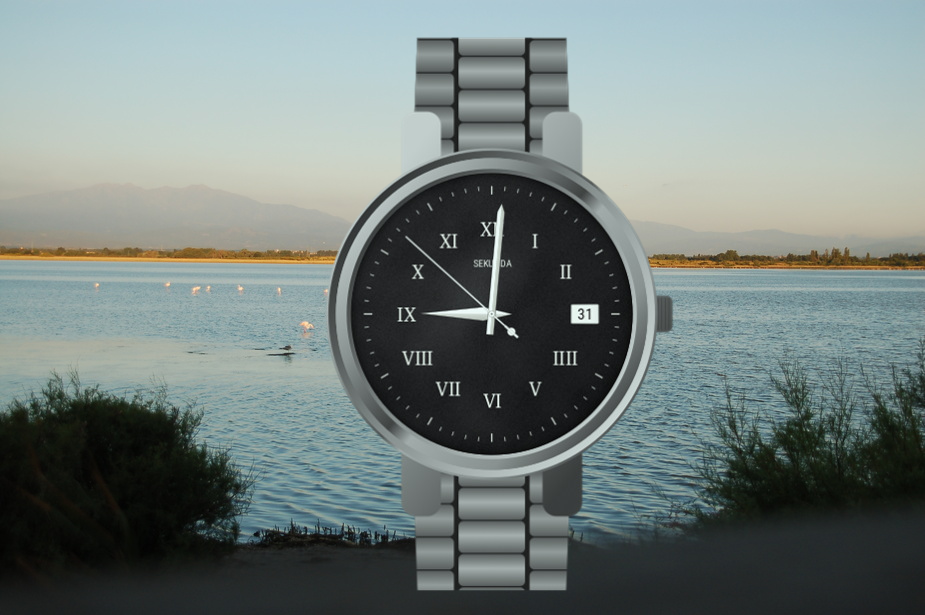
9:00:52
